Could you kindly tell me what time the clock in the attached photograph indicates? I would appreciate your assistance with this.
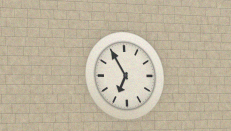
6:55
